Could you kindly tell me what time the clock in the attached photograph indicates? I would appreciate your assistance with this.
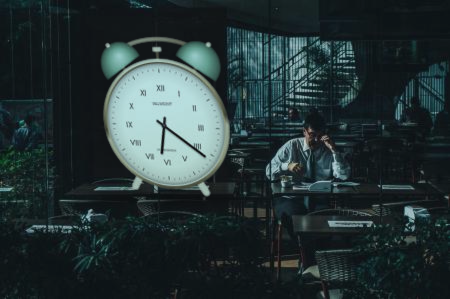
6:21
